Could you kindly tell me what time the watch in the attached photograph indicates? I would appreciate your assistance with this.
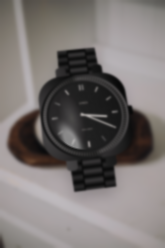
3:20
